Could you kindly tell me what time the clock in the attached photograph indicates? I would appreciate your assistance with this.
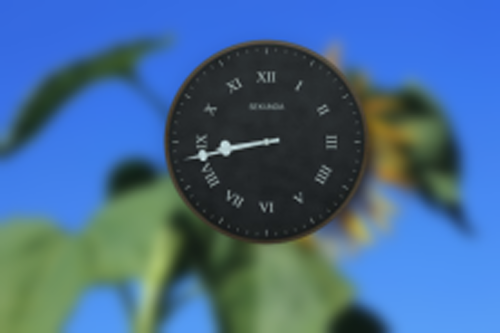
8:43
